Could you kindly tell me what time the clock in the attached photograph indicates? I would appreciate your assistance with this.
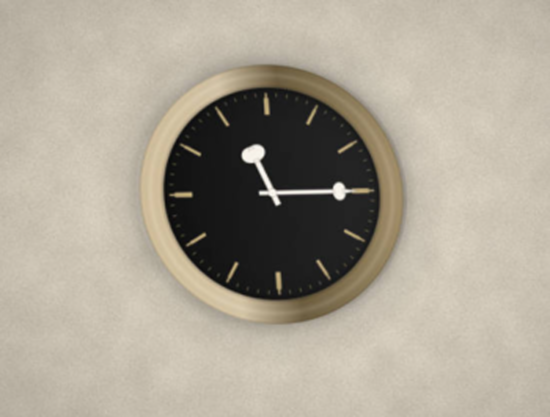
11:15
